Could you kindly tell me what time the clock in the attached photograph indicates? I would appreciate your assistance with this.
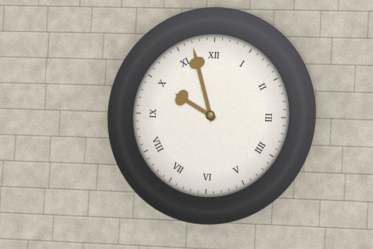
9:57
